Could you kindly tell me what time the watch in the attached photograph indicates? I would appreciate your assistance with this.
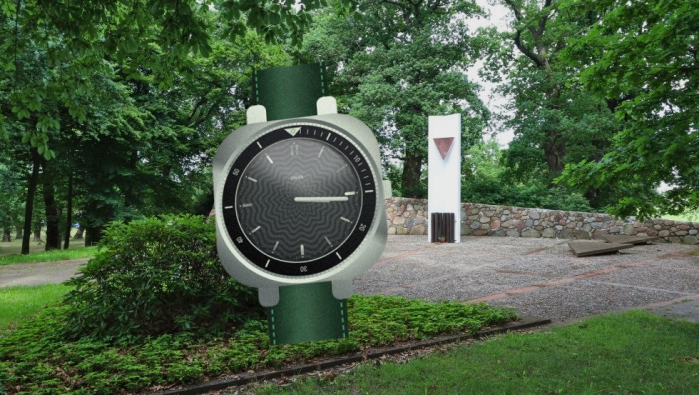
3:16
